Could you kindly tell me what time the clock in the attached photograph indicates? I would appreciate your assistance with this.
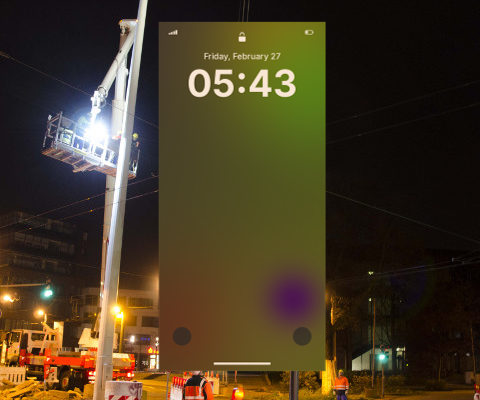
5:43
